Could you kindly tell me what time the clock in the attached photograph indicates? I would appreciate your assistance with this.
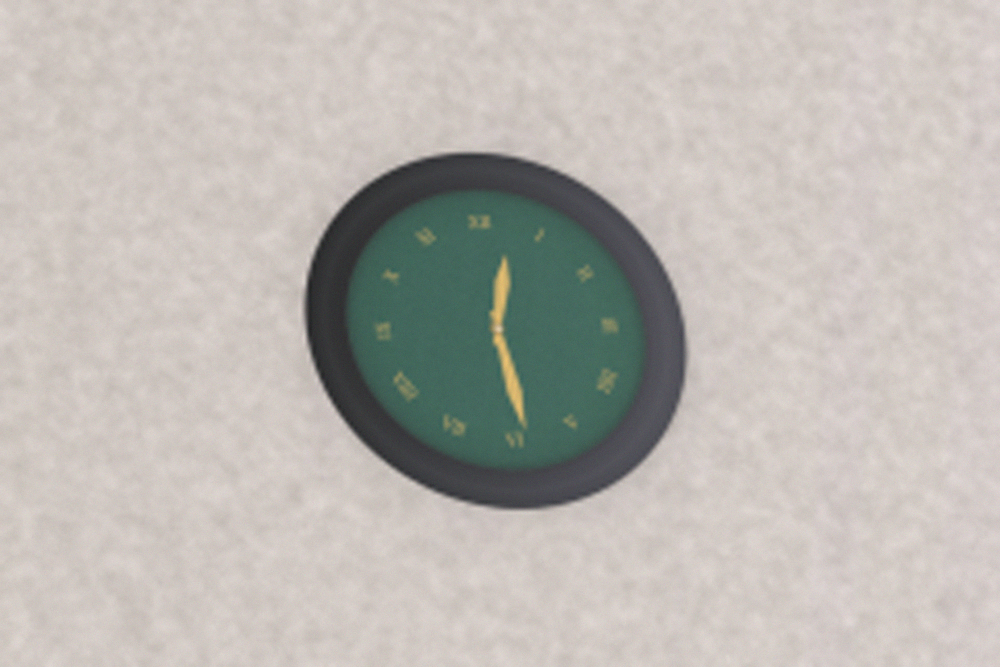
12:29
